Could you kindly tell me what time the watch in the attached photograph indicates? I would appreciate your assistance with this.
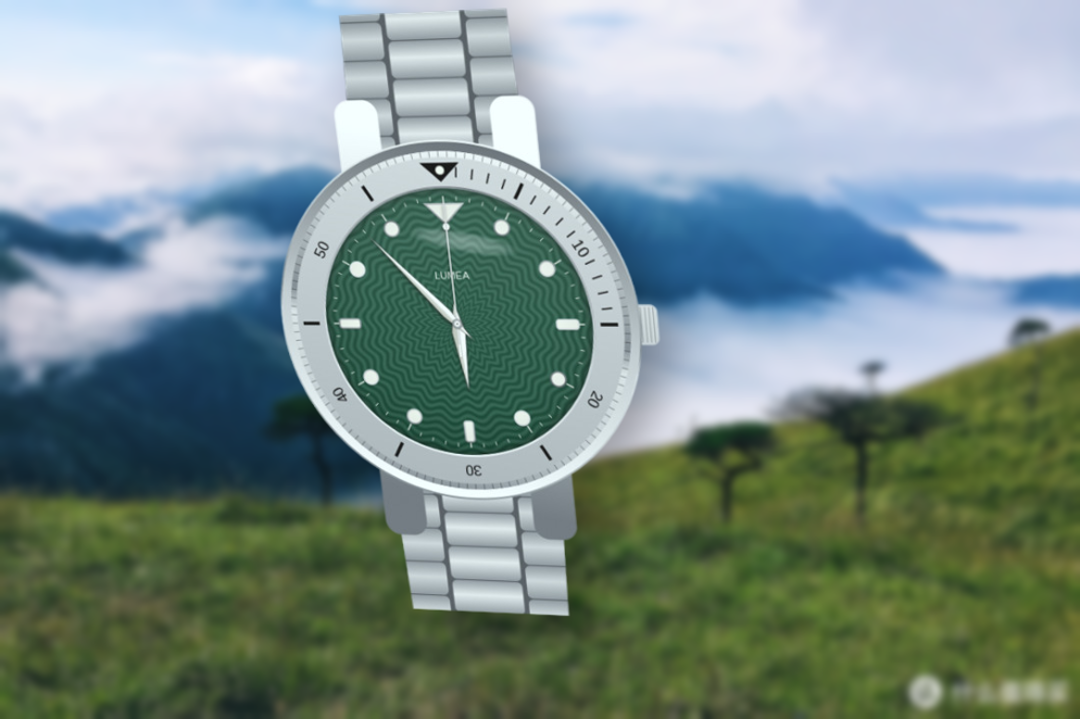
5:53:00
